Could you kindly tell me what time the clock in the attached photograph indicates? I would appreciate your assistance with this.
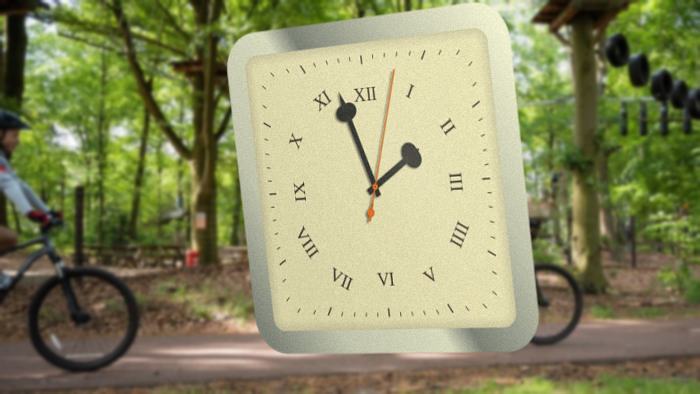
1:57:03
